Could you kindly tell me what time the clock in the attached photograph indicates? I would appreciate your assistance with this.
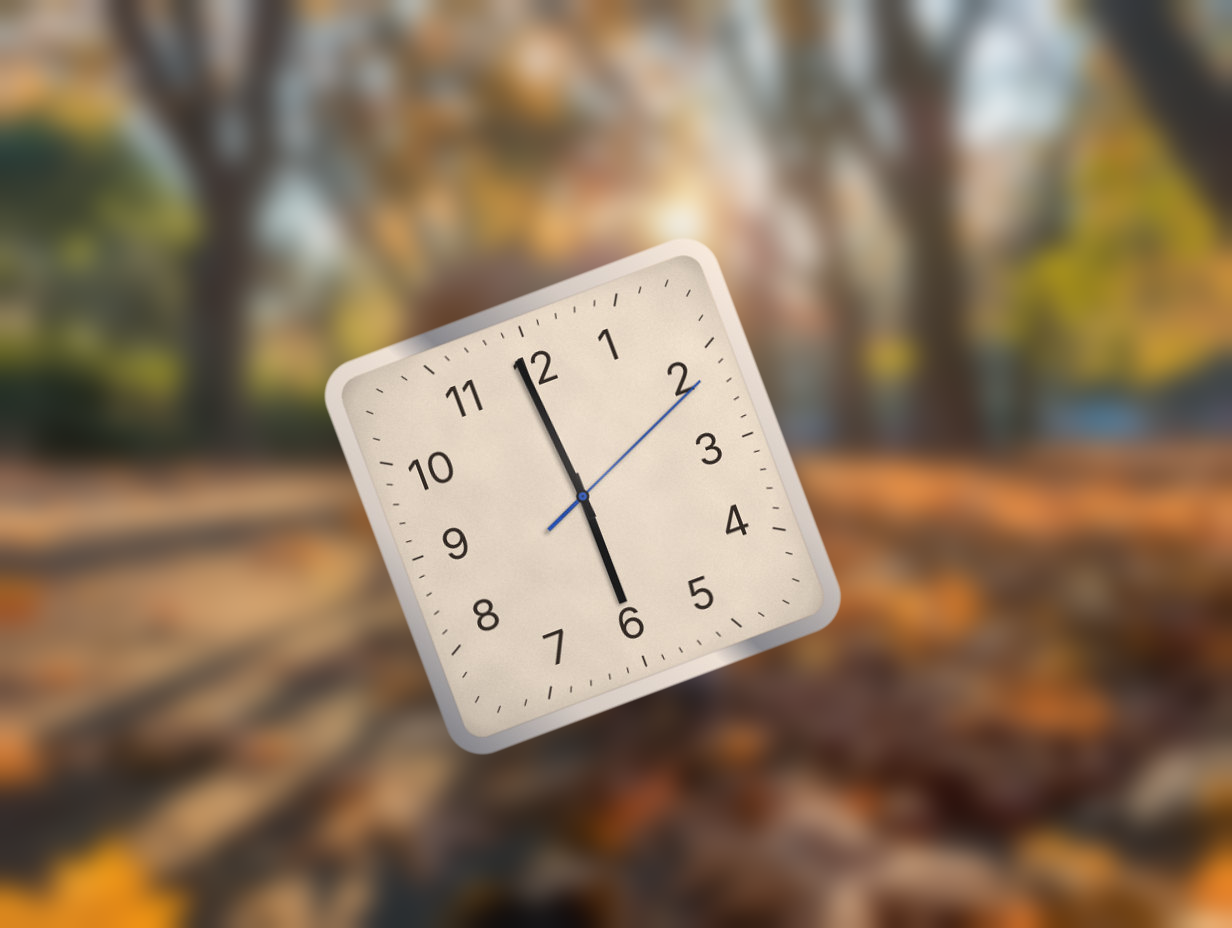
5:59:11
